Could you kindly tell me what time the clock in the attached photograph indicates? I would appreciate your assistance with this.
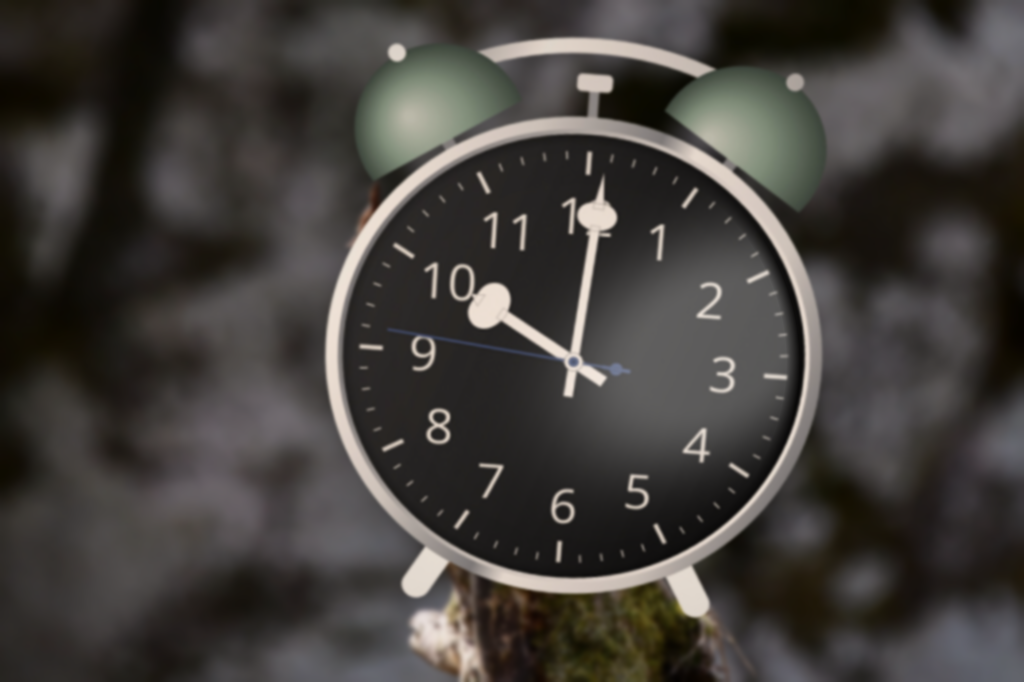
10:00:46
